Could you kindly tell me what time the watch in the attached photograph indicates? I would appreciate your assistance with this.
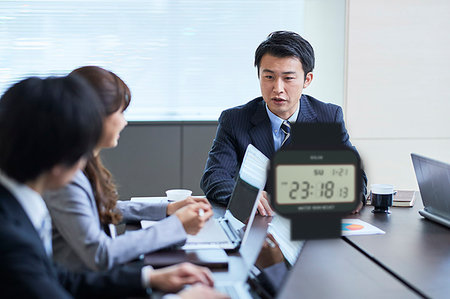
23:18:13
